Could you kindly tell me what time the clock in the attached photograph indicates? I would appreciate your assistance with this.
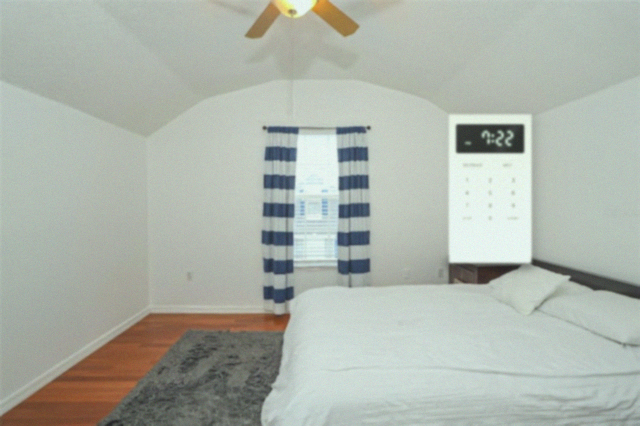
7:22
